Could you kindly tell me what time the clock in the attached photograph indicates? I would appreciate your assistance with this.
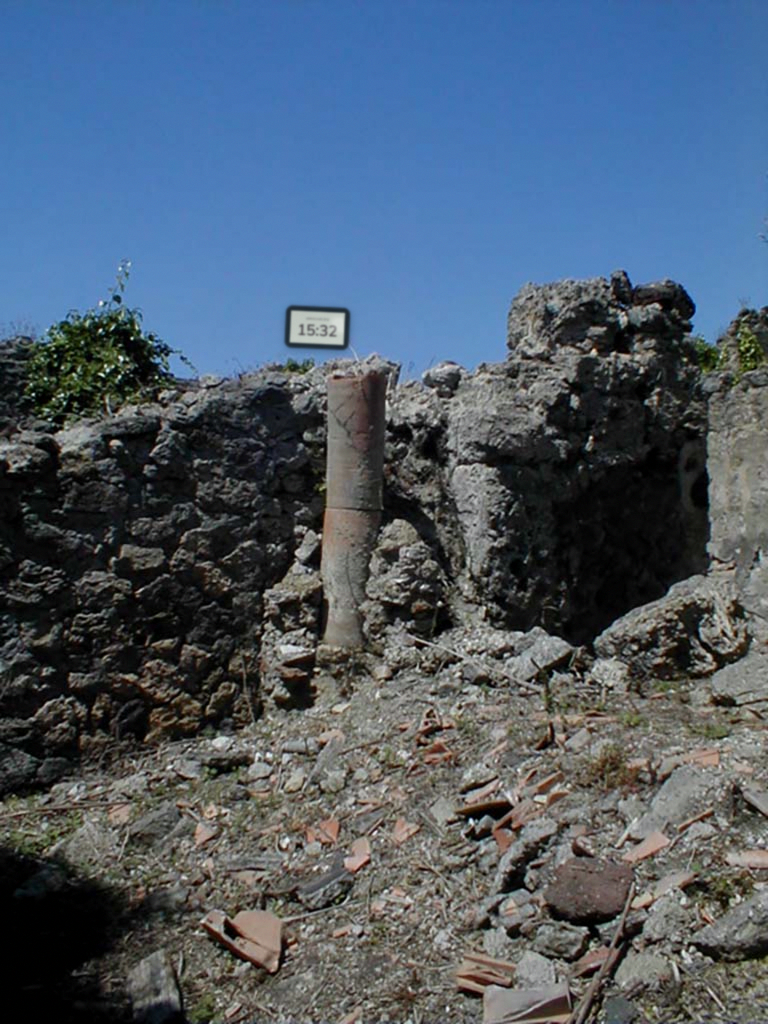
15:32
